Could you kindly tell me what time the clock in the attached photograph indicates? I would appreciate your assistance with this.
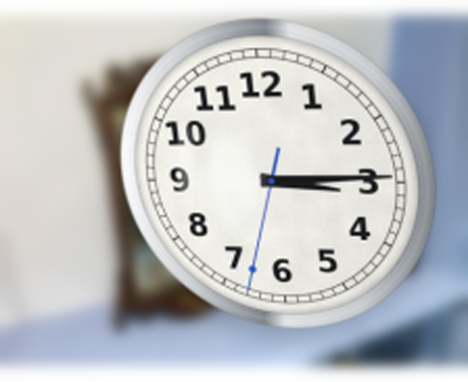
3:14:33
